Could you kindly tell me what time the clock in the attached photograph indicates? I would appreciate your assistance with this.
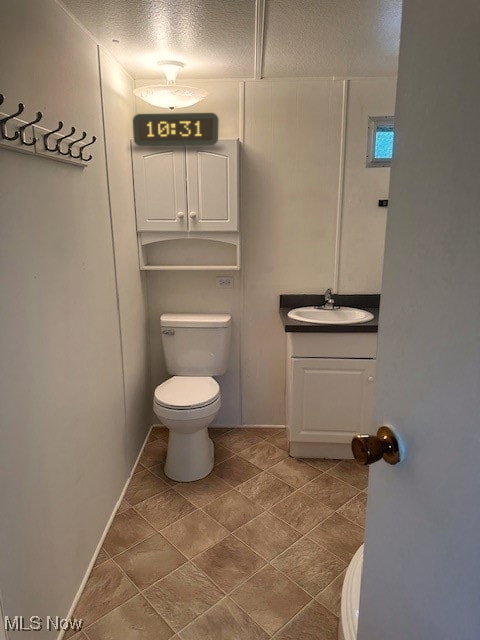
10:31
